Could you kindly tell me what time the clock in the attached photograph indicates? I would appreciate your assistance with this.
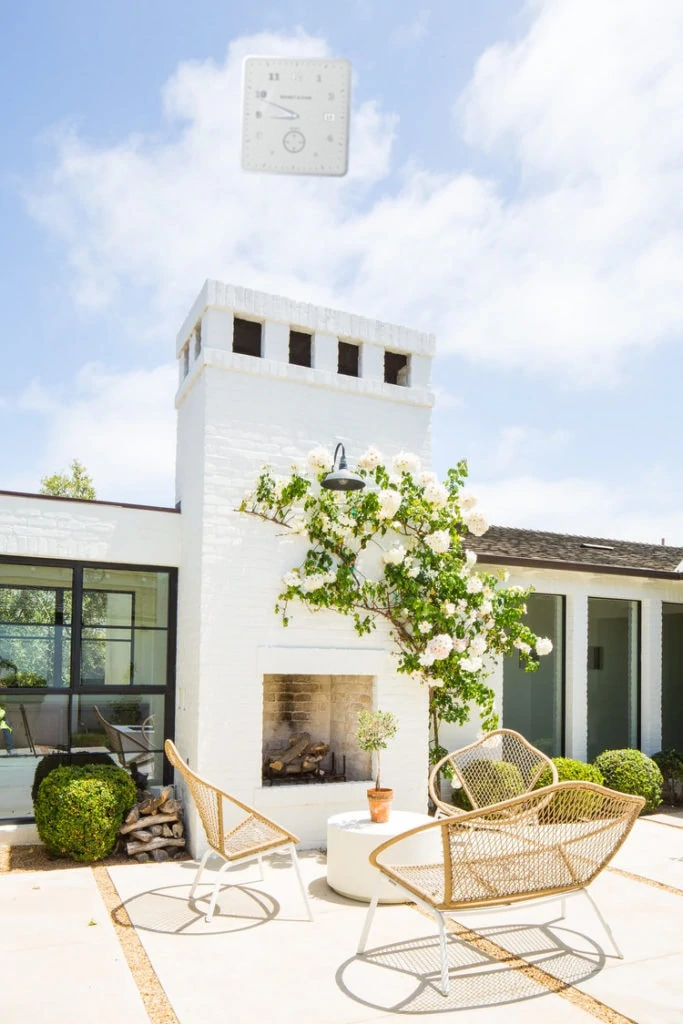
8:49
